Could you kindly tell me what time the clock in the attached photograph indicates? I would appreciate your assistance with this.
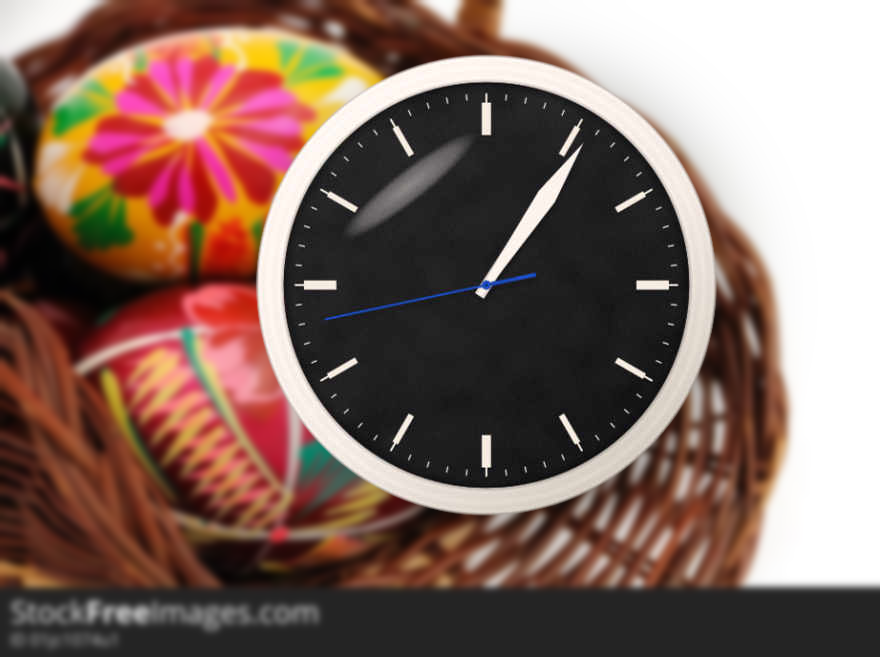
1:05:43
